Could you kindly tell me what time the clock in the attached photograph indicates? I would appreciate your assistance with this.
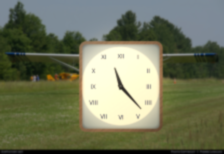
11:23
